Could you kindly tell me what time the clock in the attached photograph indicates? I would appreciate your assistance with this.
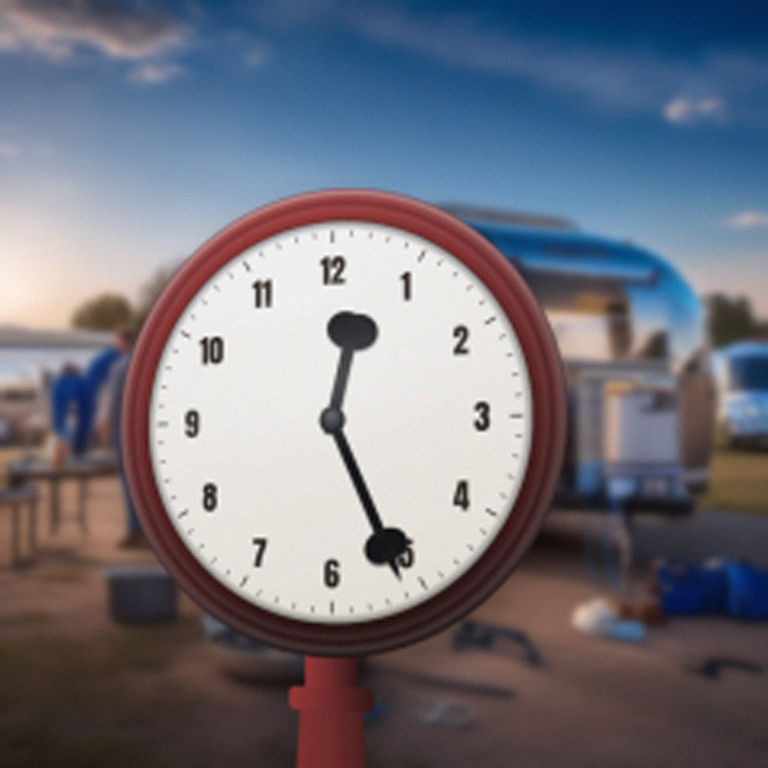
12:26
